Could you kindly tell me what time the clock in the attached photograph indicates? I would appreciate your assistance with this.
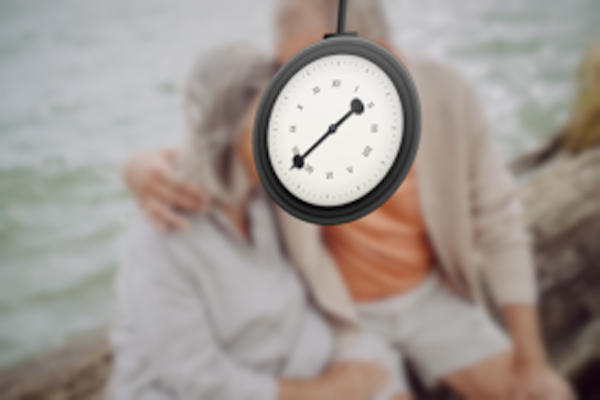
1:38
